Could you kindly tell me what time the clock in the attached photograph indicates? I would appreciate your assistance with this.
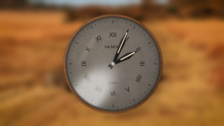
2:04
